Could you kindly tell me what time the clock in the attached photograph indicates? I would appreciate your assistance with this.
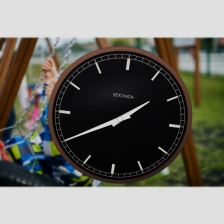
1:40
